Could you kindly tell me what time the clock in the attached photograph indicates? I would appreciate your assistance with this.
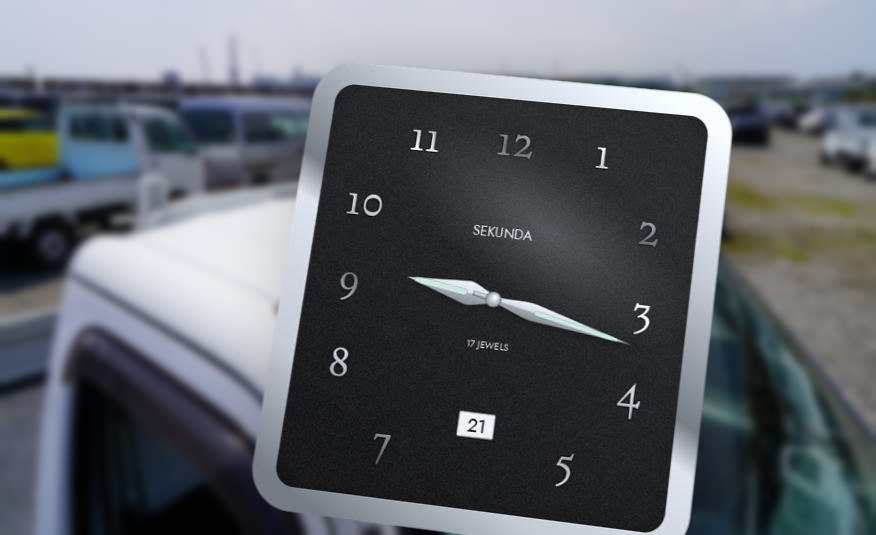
9:17
